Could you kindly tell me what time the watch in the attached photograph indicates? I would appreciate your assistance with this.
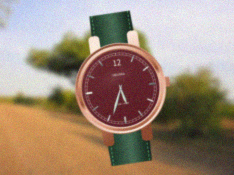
5:34
